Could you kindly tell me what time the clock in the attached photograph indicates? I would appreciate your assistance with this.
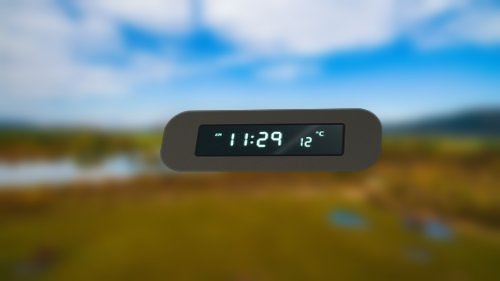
11:29
